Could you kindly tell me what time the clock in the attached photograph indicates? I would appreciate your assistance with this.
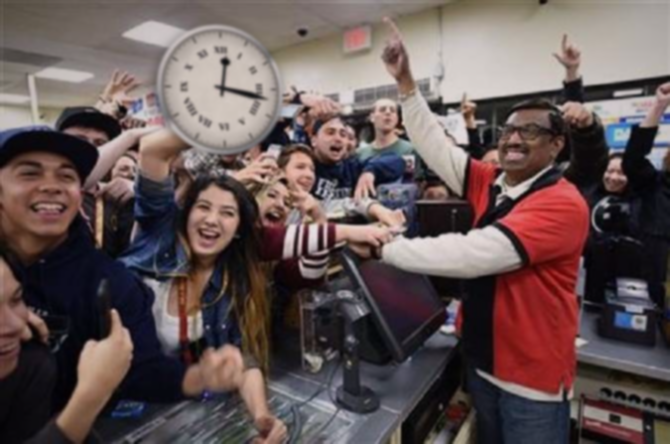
12:17
